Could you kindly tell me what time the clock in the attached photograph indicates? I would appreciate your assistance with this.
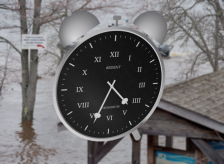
4:34
